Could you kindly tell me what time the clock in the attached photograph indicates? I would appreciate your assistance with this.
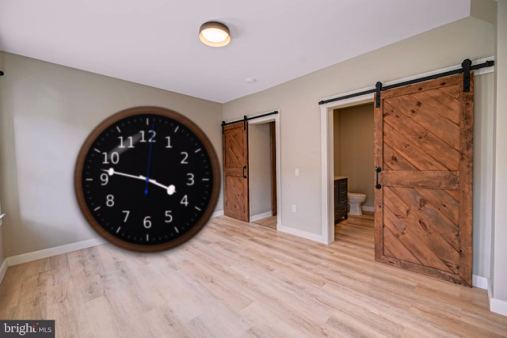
3:47:01
